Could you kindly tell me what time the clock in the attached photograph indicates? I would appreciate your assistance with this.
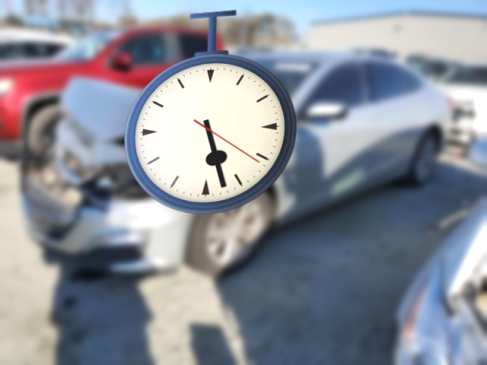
5:27:21
